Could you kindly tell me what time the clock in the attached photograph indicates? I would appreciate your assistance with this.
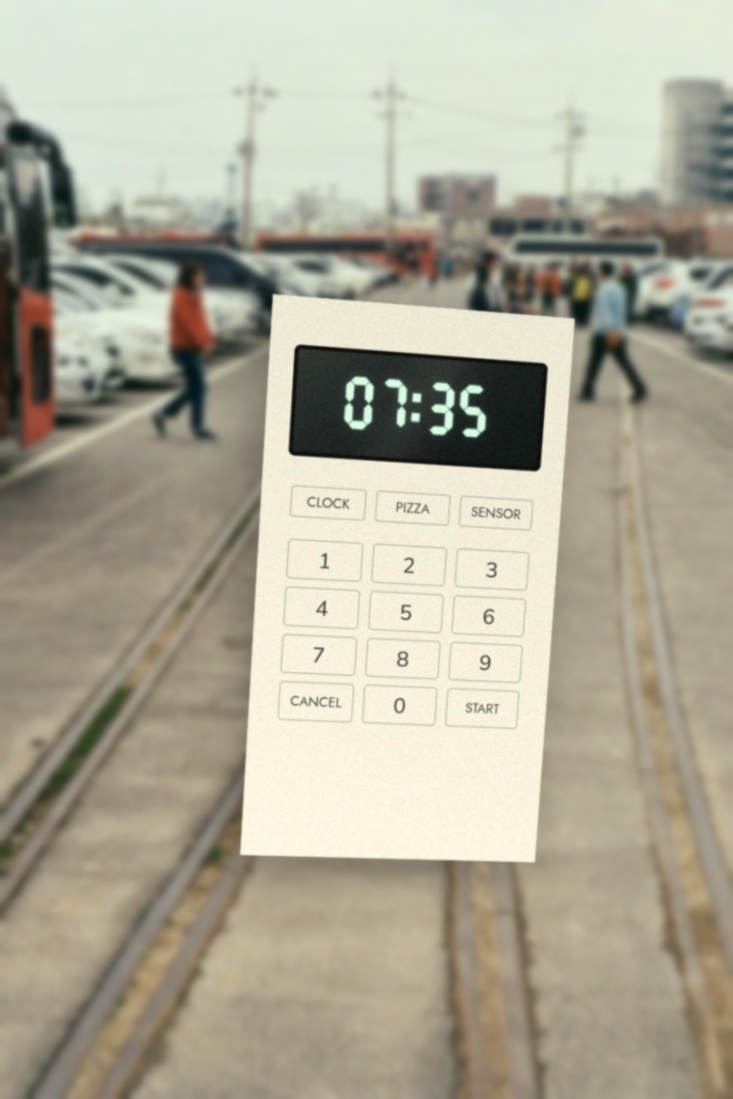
7:35
